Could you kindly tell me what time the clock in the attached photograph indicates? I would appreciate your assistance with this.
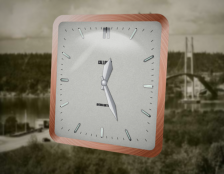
12:26
